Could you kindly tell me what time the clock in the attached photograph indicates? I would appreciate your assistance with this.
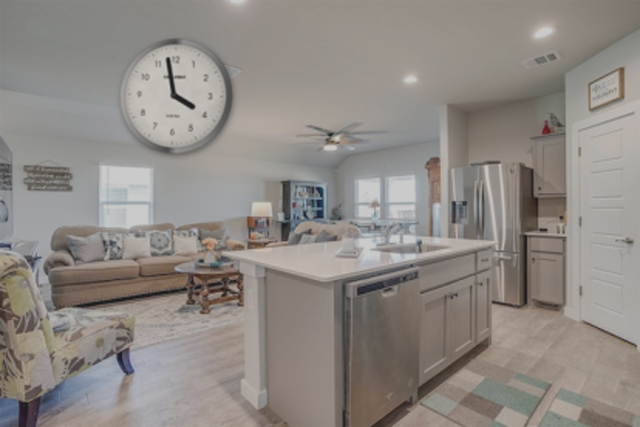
3:58
